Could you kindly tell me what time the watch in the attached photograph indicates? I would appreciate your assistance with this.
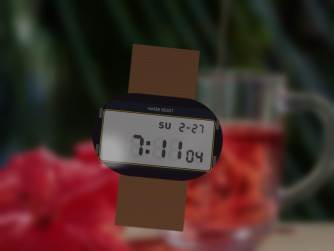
7:11:04
